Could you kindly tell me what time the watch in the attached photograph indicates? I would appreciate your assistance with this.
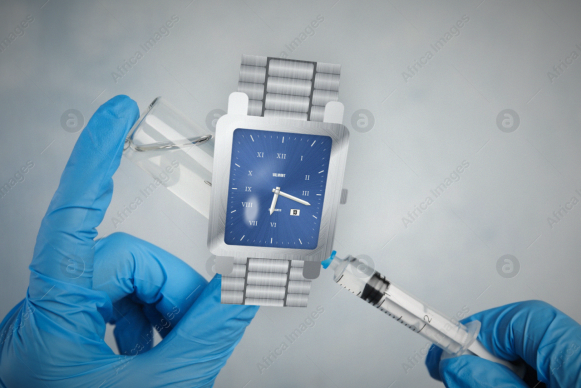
6:18
